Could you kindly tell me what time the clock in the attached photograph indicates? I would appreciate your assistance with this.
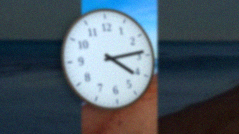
4:14
